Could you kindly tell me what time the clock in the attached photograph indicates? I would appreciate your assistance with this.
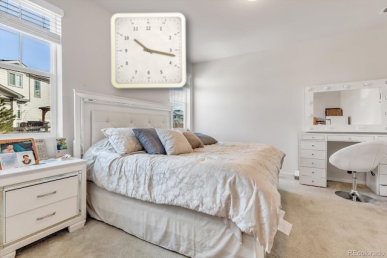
10:17
